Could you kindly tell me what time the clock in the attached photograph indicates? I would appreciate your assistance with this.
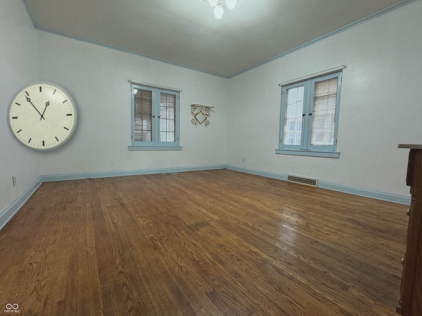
12:54
